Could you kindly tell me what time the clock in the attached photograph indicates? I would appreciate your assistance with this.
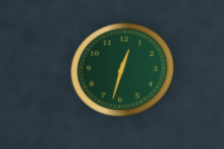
12:32
